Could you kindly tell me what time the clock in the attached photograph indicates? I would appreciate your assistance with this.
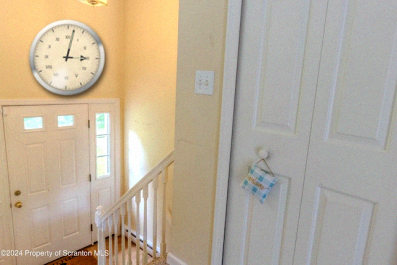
3:02
